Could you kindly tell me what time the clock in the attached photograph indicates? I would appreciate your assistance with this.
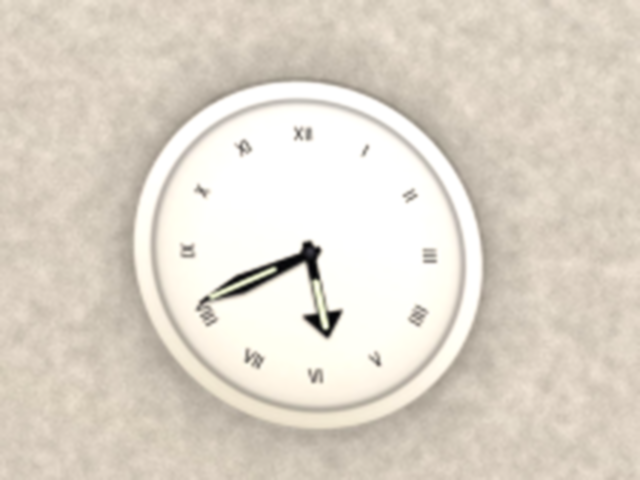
5:41
